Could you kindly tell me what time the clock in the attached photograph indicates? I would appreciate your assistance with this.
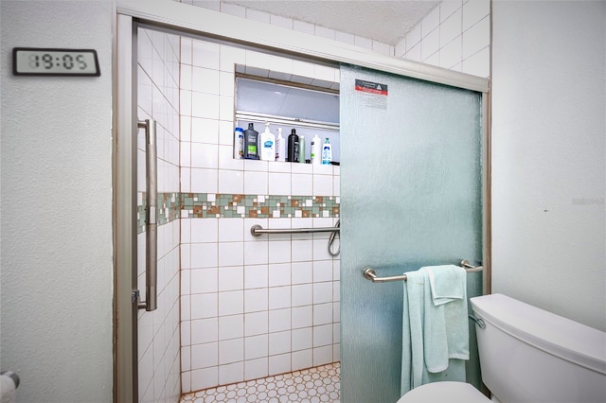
19:05
